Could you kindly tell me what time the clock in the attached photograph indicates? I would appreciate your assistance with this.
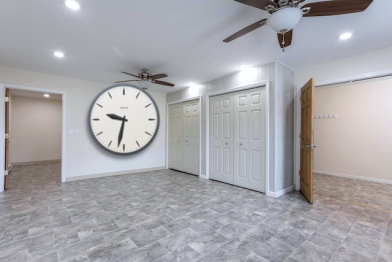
9:32
